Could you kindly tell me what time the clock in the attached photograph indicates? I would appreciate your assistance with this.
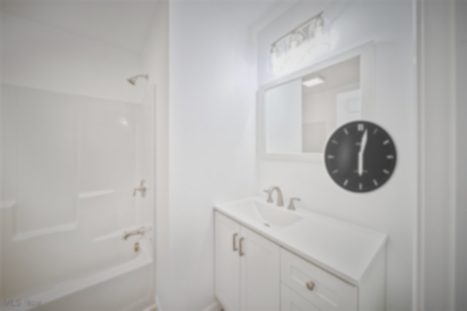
6:02
